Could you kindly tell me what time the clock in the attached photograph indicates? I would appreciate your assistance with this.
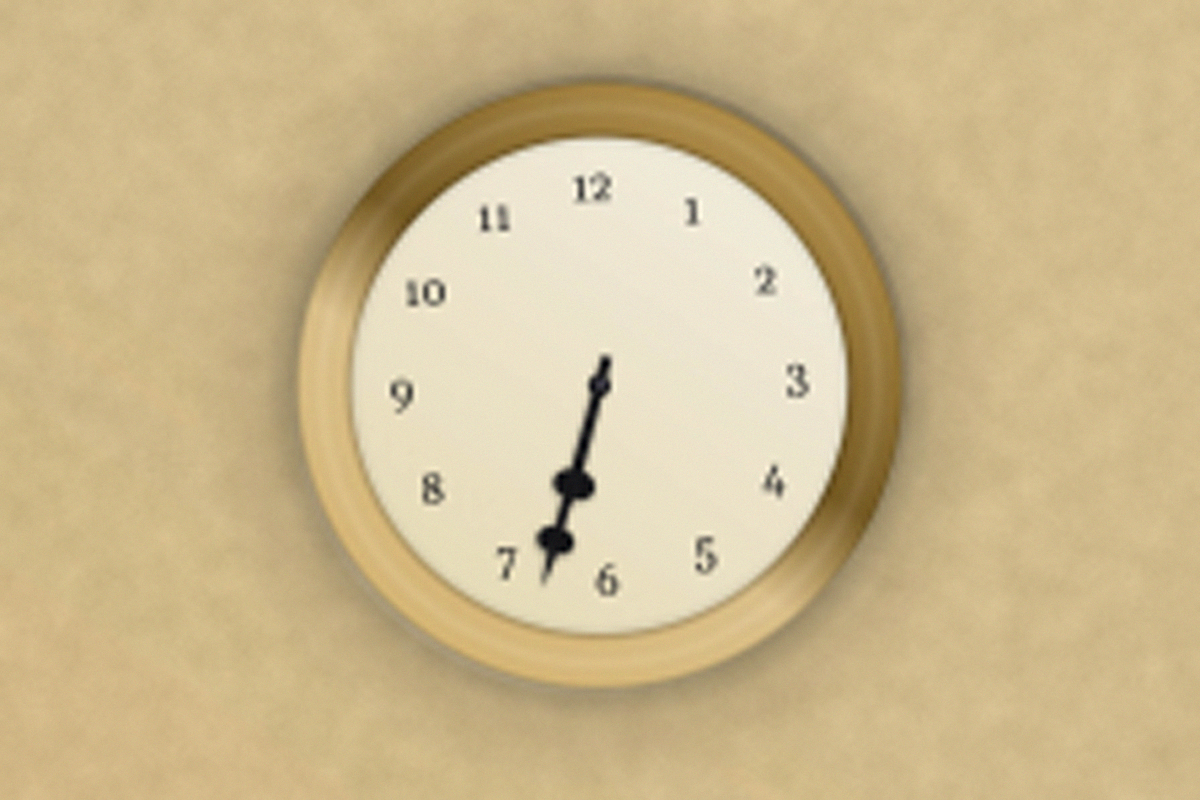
6:33
